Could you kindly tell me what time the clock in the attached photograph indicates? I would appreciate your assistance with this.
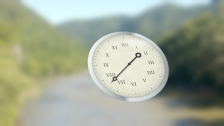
1:38
